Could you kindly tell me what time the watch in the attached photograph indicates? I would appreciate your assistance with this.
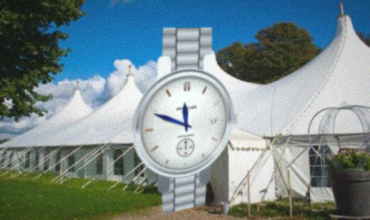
11:49
